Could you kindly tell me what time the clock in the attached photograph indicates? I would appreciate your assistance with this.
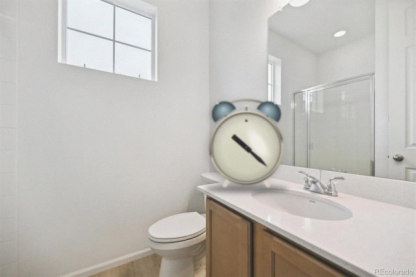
10:22
